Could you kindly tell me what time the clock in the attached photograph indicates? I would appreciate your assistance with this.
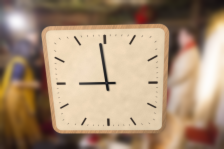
8:59
